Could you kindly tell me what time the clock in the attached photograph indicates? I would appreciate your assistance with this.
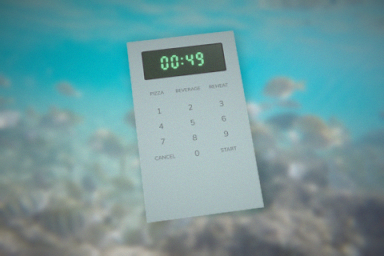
0:49
